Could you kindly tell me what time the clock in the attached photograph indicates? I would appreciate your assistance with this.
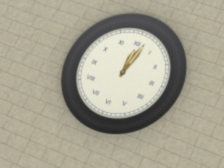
12:02
